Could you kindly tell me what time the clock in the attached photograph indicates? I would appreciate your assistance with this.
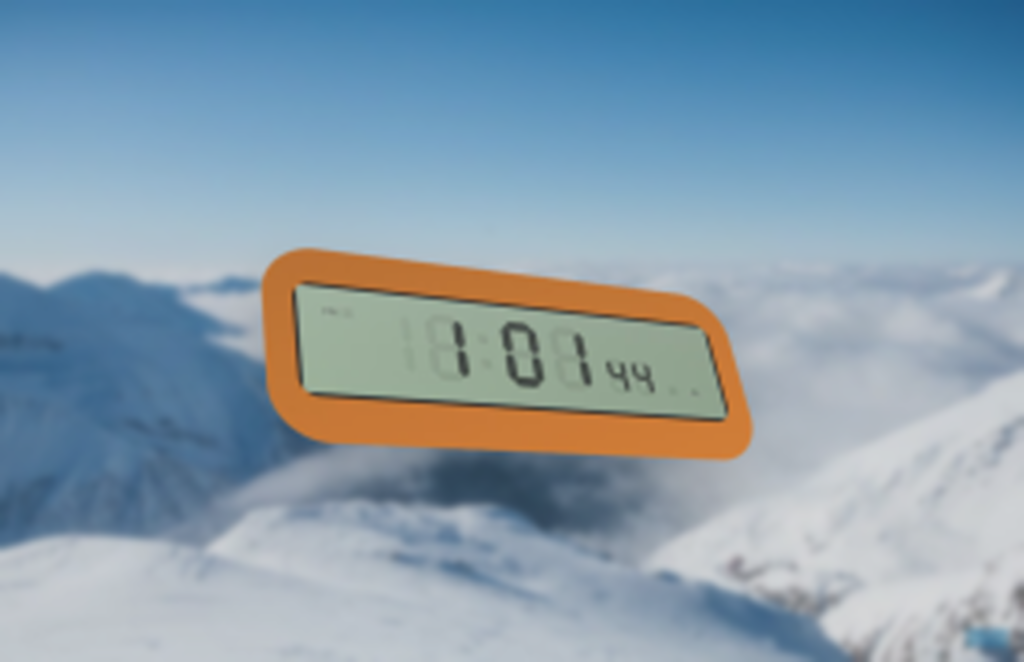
1:01:44
